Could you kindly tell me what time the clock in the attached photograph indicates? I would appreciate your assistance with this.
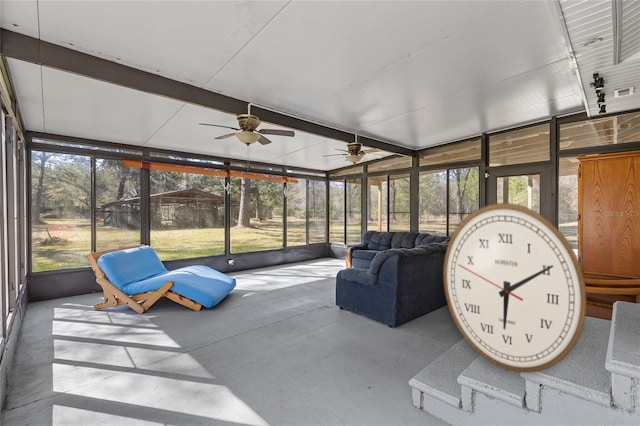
6:09:48
